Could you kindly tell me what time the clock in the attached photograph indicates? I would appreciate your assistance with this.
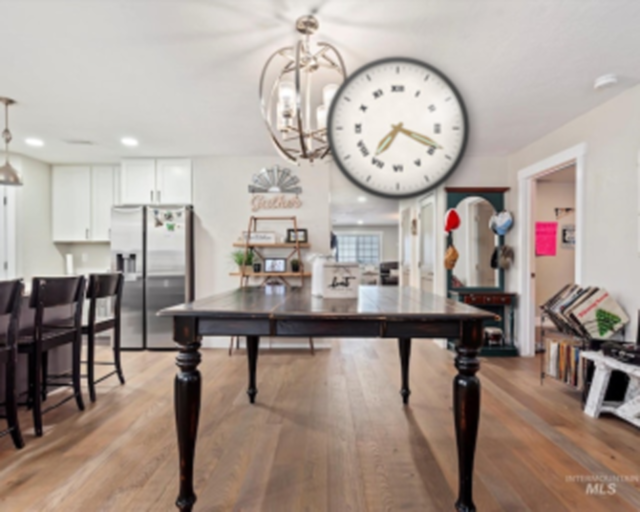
7:19
